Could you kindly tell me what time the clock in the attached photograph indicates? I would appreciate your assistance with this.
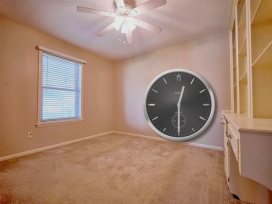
12:30
